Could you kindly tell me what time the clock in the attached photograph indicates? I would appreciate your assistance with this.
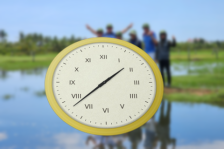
1:38
